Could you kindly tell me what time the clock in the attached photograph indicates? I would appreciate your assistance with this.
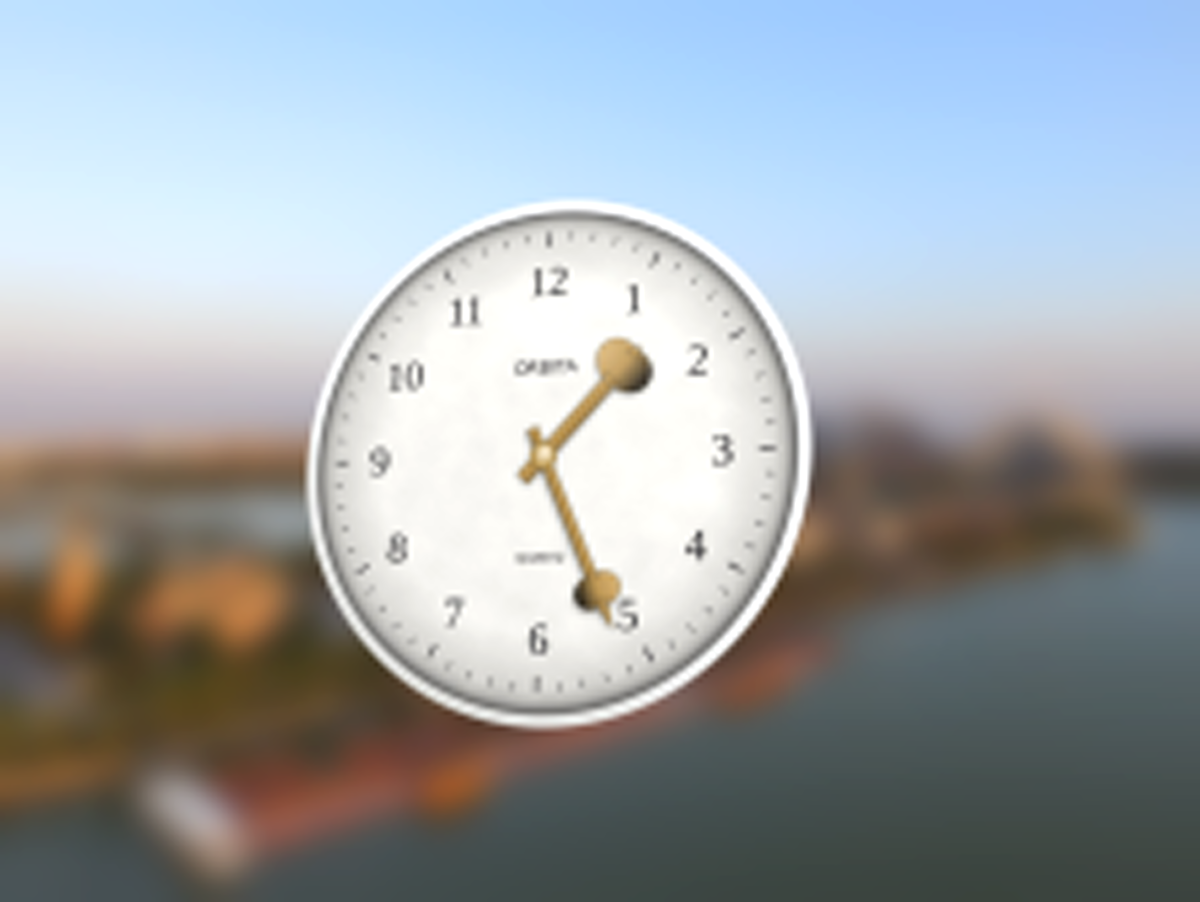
1:26
